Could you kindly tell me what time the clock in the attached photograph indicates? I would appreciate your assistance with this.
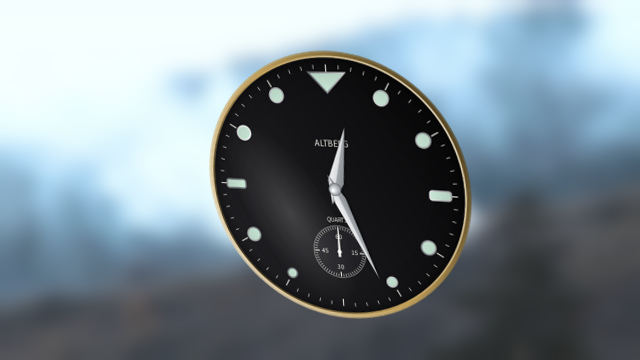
12:26
